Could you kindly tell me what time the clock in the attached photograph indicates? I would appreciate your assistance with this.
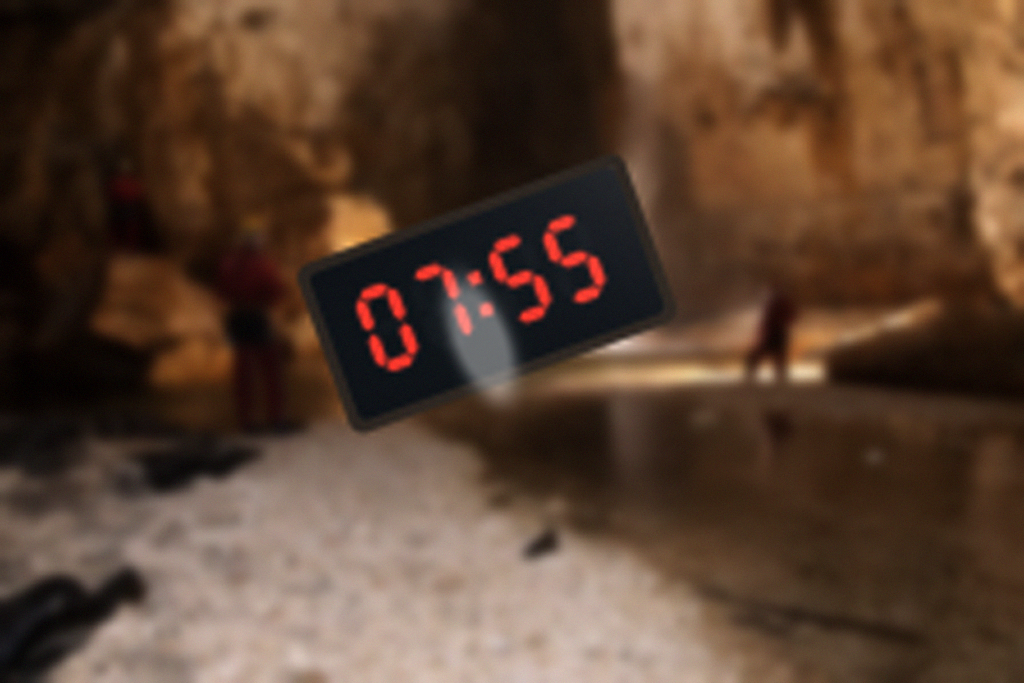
7:55
